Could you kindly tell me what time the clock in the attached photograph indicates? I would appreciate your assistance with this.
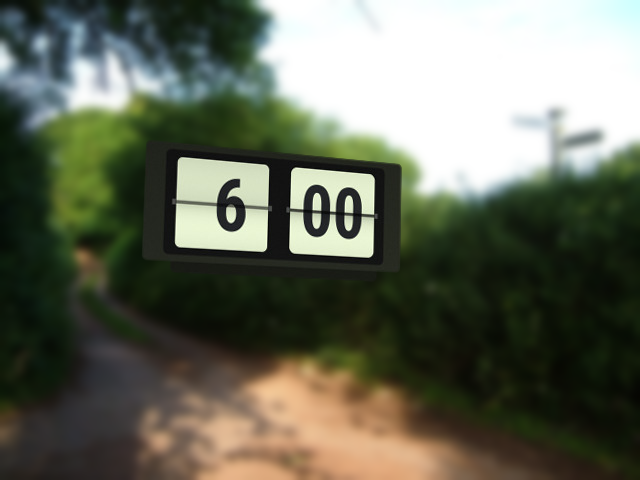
6:00
